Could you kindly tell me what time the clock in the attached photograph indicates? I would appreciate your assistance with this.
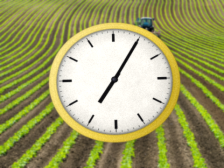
7:05
